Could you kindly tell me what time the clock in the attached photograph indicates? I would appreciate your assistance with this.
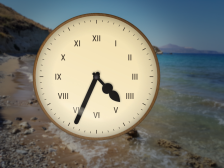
4:34
